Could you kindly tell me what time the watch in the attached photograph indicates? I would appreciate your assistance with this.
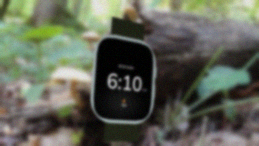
6:10
